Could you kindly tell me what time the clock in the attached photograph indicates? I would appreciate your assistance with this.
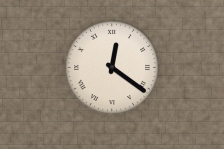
12:21
